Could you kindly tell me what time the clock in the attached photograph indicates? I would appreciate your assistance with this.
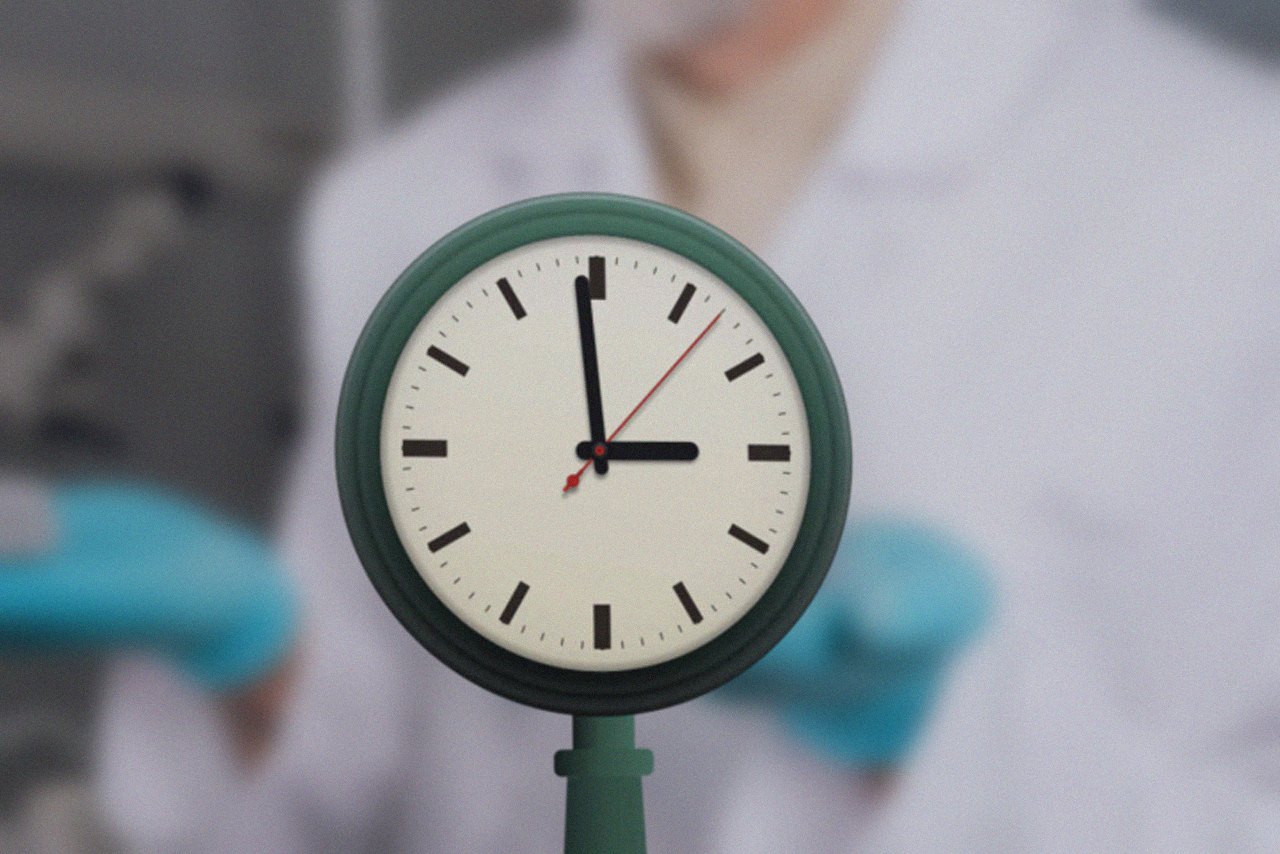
2:59:07
